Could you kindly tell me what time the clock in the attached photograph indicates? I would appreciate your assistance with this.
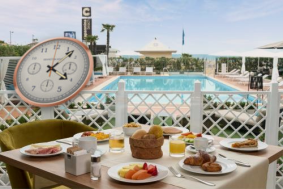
4:07
